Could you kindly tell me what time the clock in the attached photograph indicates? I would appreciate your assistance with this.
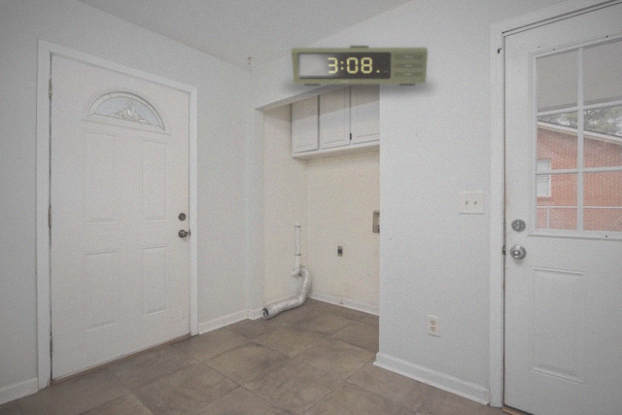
3:08
